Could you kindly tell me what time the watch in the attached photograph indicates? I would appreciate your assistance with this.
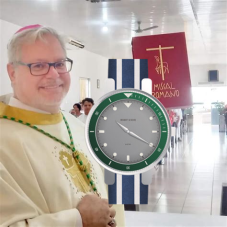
10:20
